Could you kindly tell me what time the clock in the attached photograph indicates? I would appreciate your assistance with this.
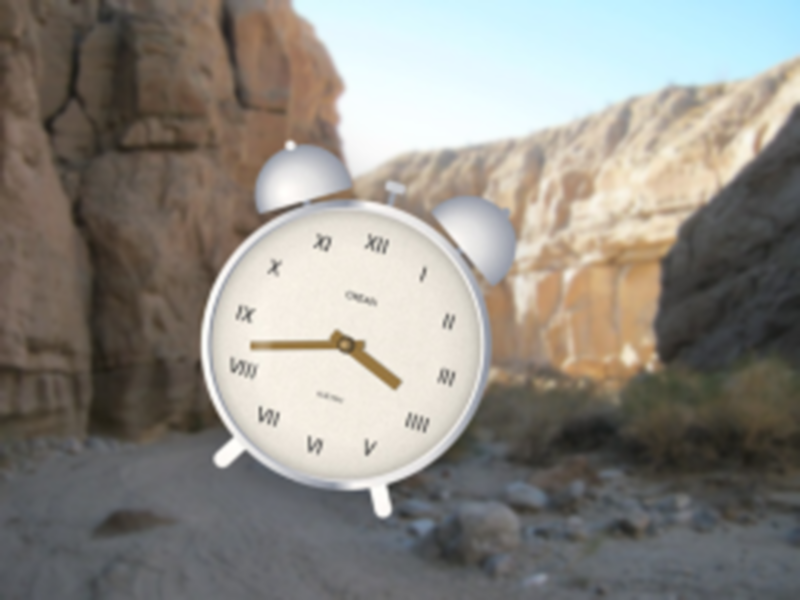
3:42
